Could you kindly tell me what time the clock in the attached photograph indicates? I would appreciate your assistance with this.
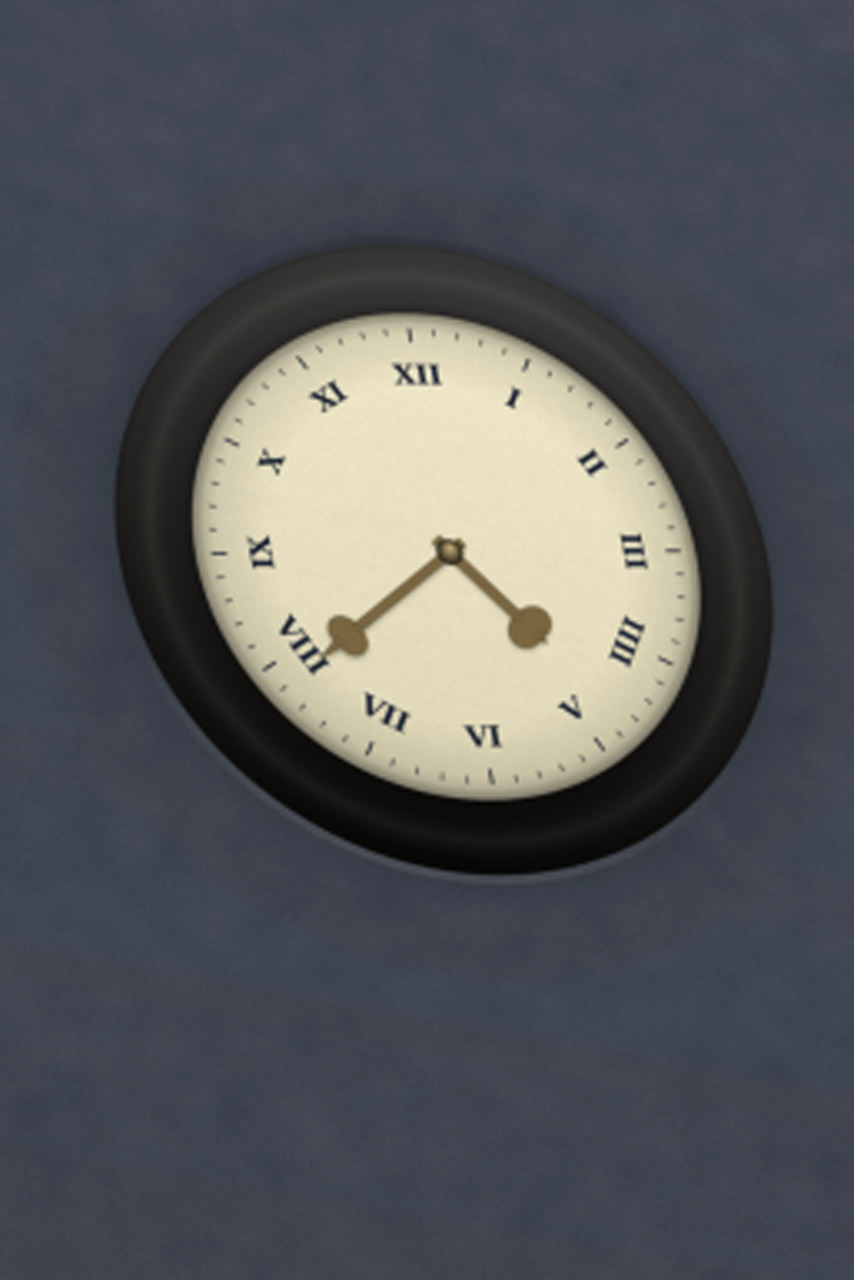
4:39
